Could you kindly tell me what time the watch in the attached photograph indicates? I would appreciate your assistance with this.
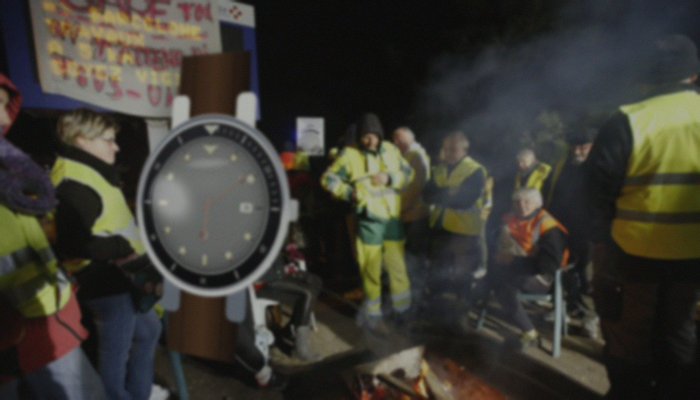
6:09
